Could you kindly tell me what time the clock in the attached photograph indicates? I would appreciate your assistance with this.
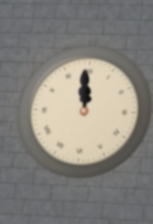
11:59
